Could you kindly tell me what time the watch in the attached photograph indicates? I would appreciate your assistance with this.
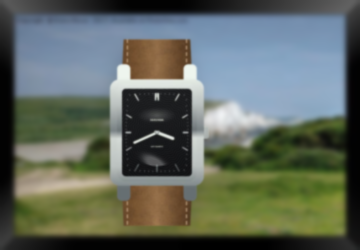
3:41
